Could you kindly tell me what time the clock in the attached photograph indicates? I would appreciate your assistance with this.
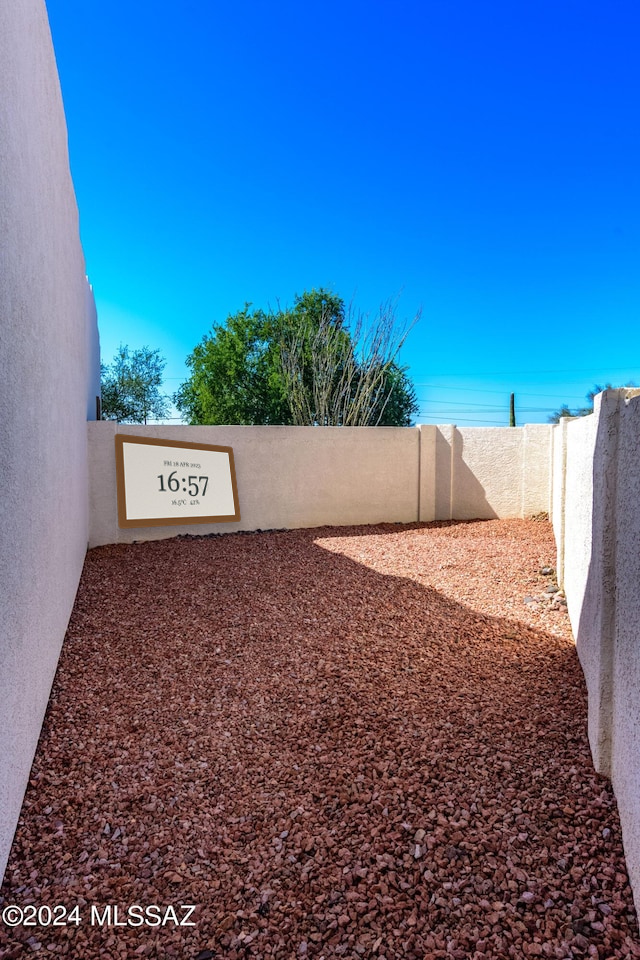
16:57
